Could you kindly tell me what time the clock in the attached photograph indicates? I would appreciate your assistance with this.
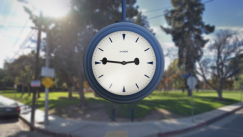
2:46
